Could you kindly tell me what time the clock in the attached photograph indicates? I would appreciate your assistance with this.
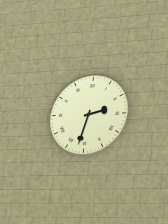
2:32
